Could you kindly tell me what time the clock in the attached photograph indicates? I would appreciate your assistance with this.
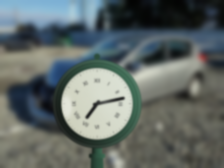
7:13
